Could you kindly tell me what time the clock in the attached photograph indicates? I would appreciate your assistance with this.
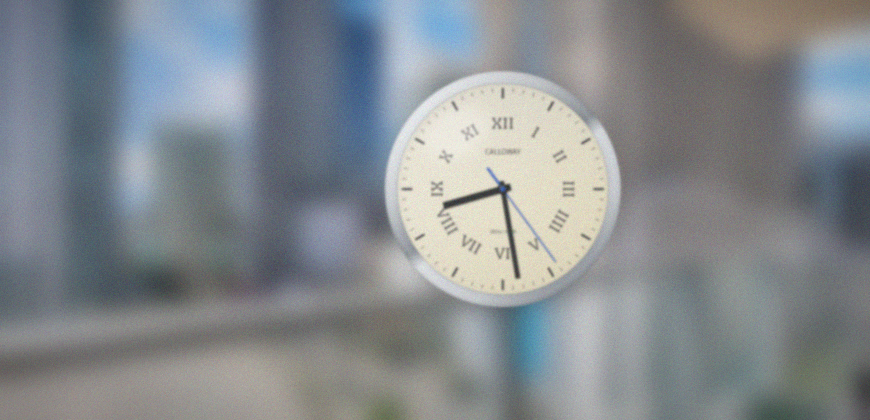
8:28:24
